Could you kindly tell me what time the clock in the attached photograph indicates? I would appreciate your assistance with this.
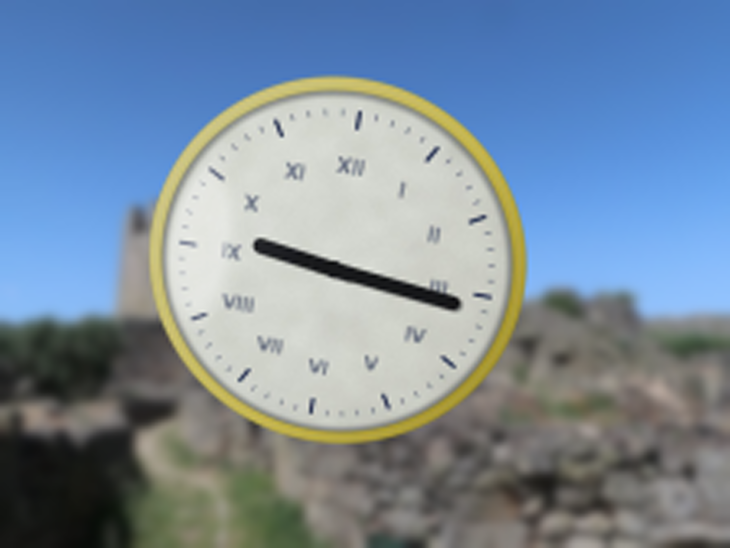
9:16
